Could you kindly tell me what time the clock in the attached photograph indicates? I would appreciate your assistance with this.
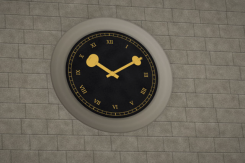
10:10
